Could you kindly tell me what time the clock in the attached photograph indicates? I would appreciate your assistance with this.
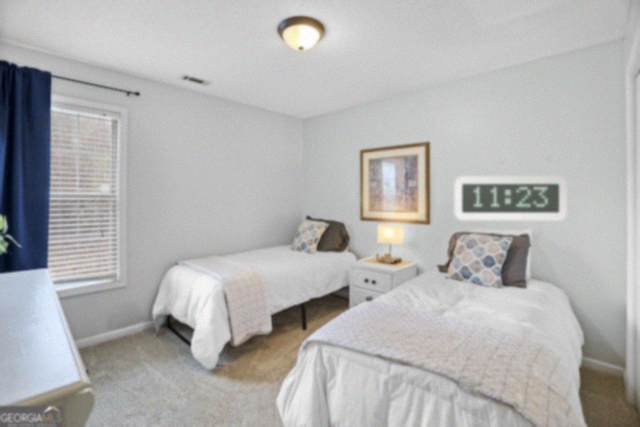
11:23
